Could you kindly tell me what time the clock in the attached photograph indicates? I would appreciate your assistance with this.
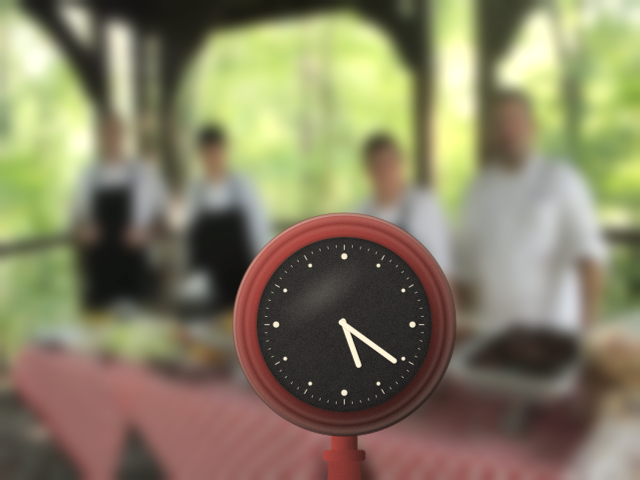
5:21
